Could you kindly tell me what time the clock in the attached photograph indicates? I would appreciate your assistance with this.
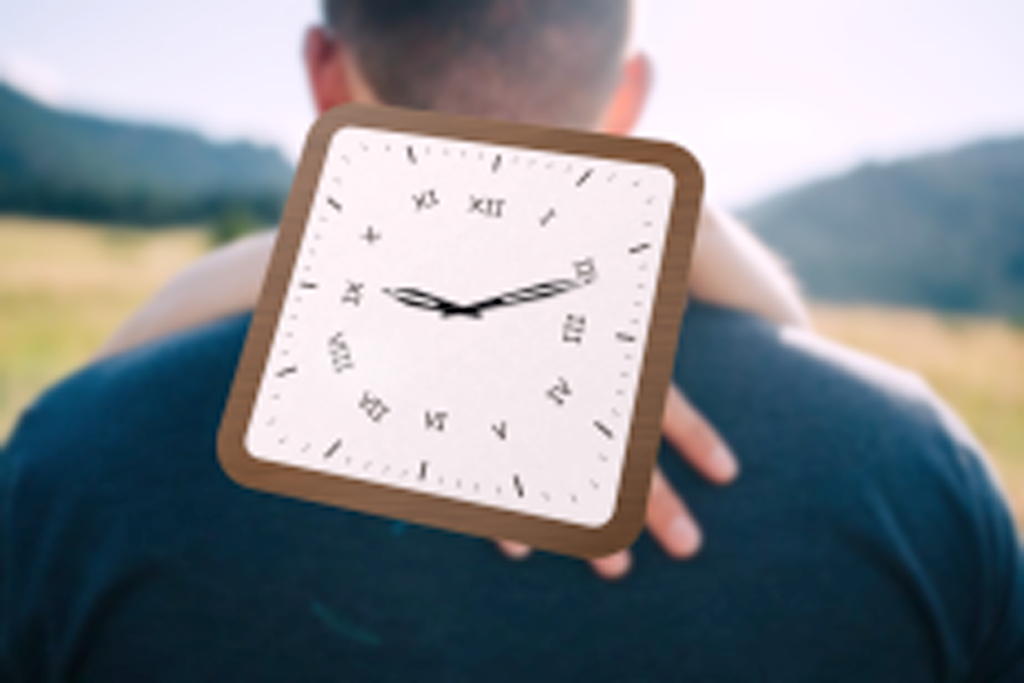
9:11
